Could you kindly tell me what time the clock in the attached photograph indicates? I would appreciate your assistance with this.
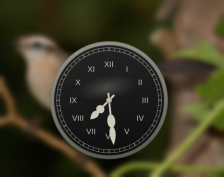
7:29
